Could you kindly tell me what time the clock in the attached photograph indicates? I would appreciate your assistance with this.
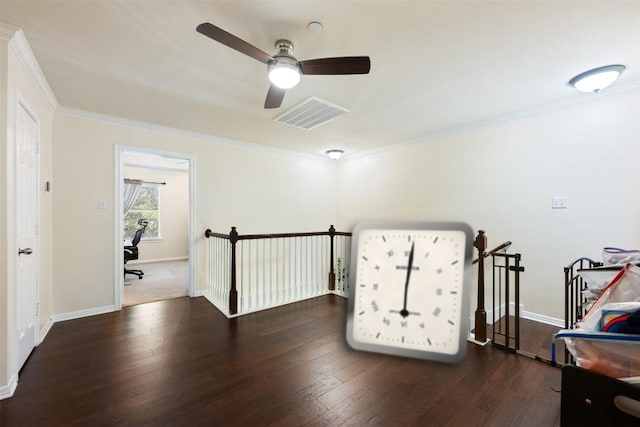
6:01
